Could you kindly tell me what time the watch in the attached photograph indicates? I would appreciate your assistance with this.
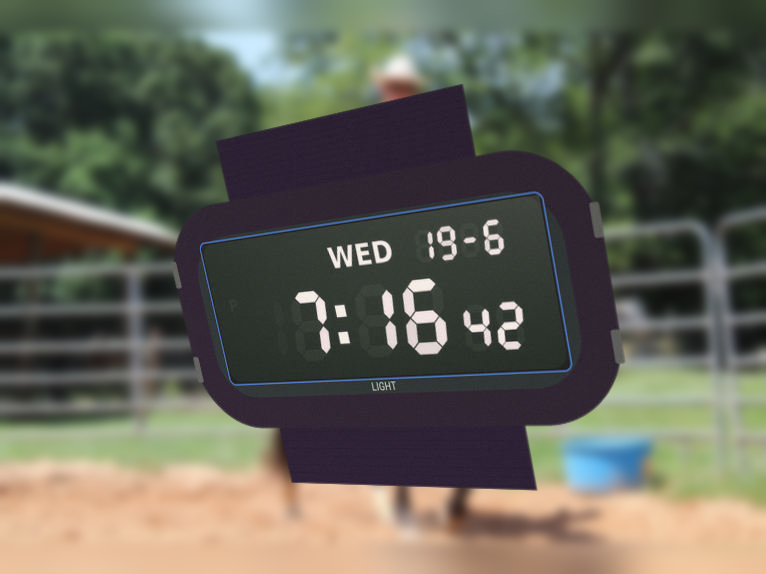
7:16:42
